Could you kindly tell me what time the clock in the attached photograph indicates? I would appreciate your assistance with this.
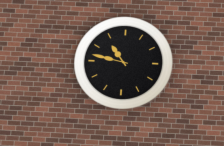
10:47
